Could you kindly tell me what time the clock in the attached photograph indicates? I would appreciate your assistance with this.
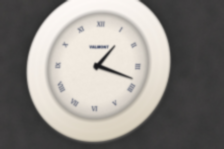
1:18
